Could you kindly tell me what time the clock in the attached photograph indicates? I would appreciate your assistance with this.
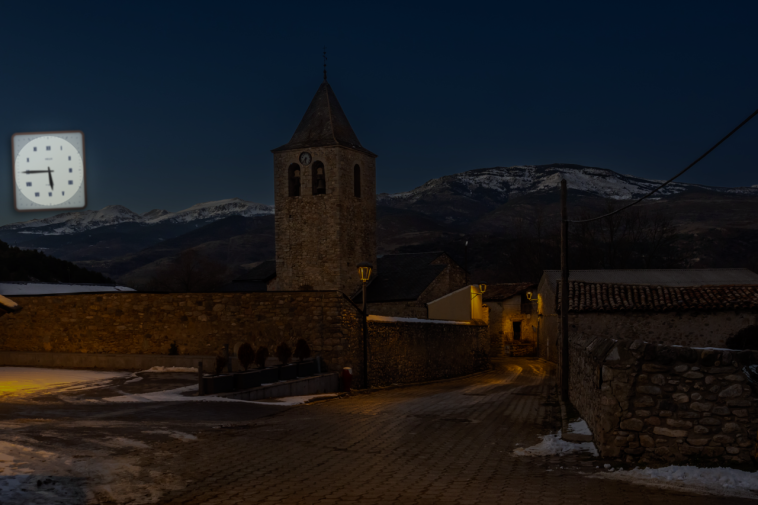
5:45
